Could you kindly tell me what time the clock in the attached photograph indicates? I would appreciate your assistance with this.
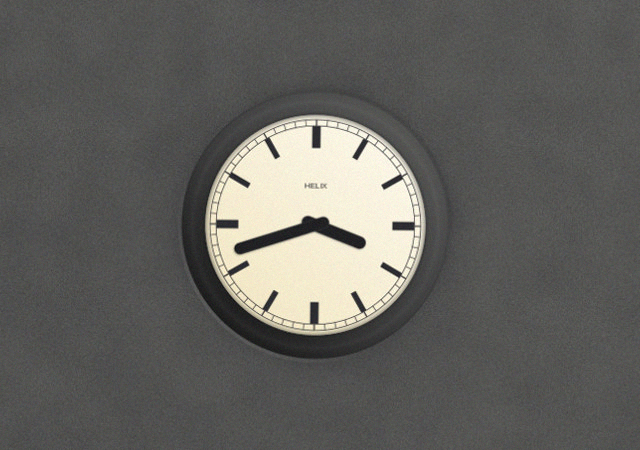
3:42
